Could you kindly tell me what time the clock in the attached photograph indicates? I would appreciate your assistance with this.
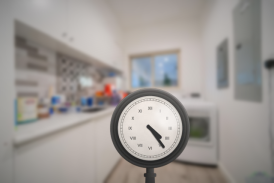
4:24
